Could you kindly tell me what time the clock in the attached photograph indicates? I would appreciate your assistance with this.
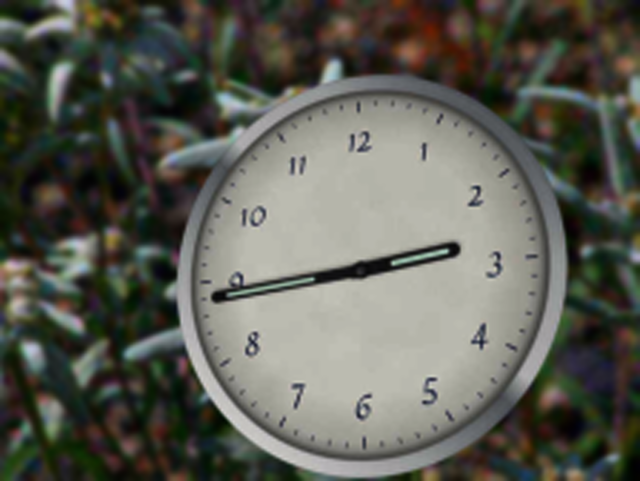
2:44
